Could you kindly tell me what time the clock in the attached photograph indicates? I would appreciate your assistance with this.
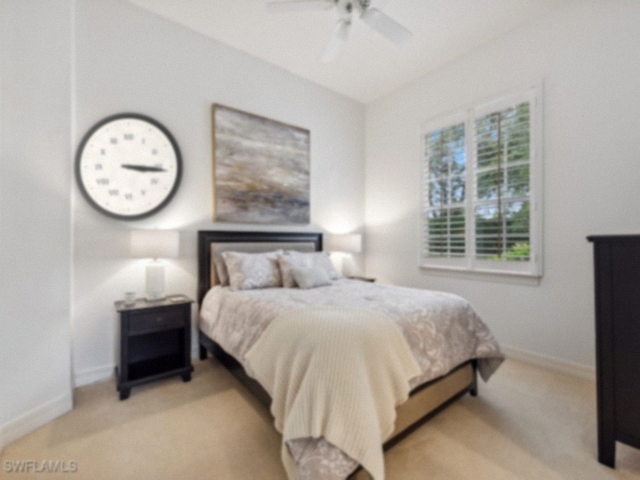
3:16
